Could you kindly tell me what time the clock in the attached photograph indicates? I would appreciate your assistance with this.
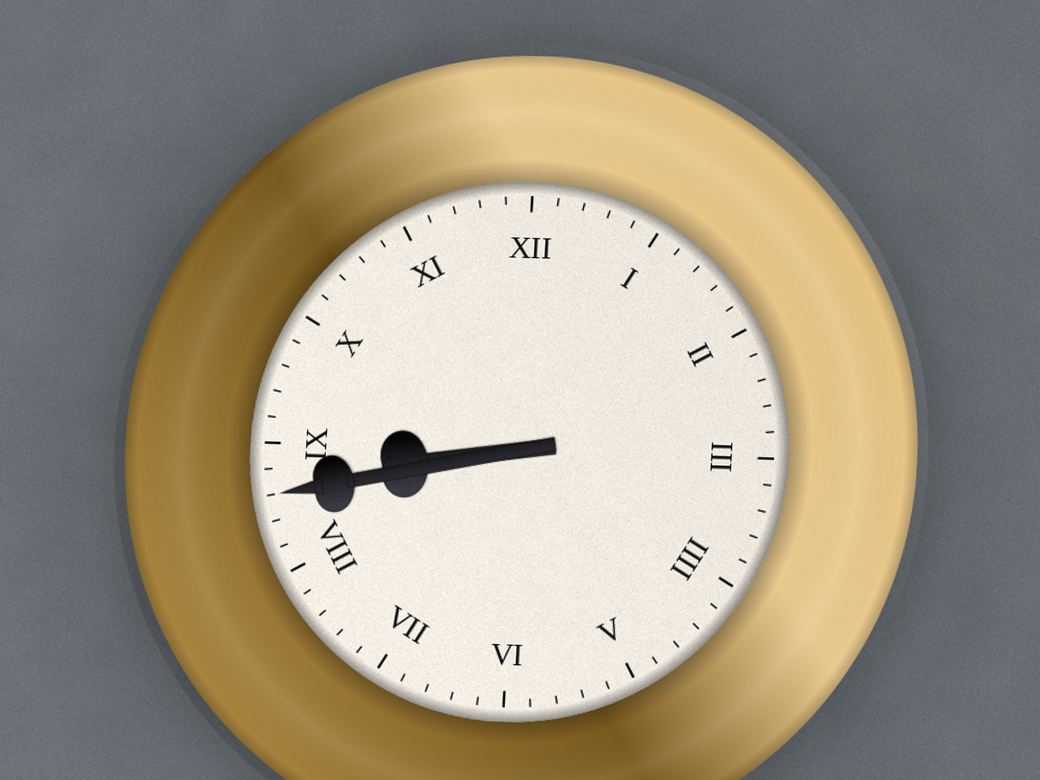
8:43
